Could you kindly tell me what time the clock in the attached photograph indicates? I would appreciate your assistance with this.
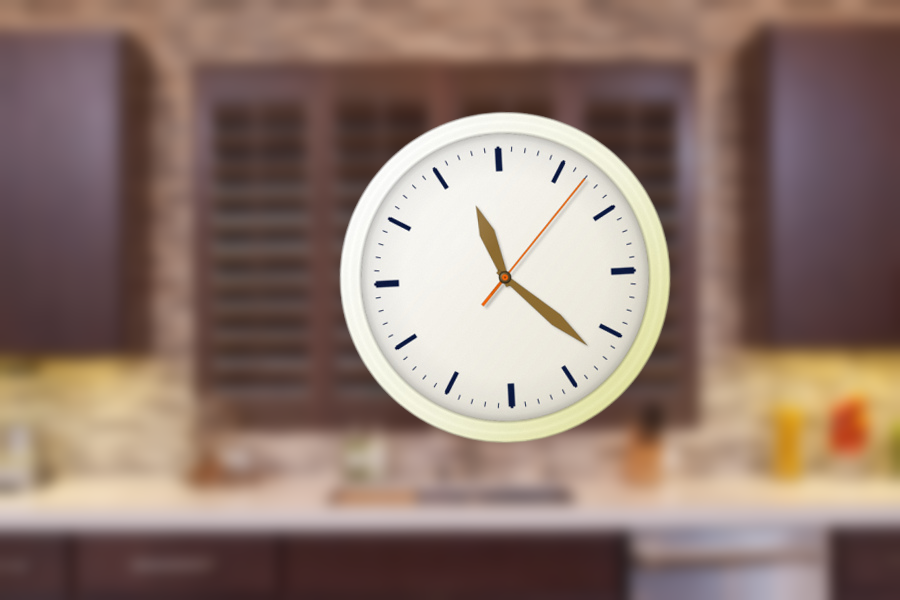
11:22:07
